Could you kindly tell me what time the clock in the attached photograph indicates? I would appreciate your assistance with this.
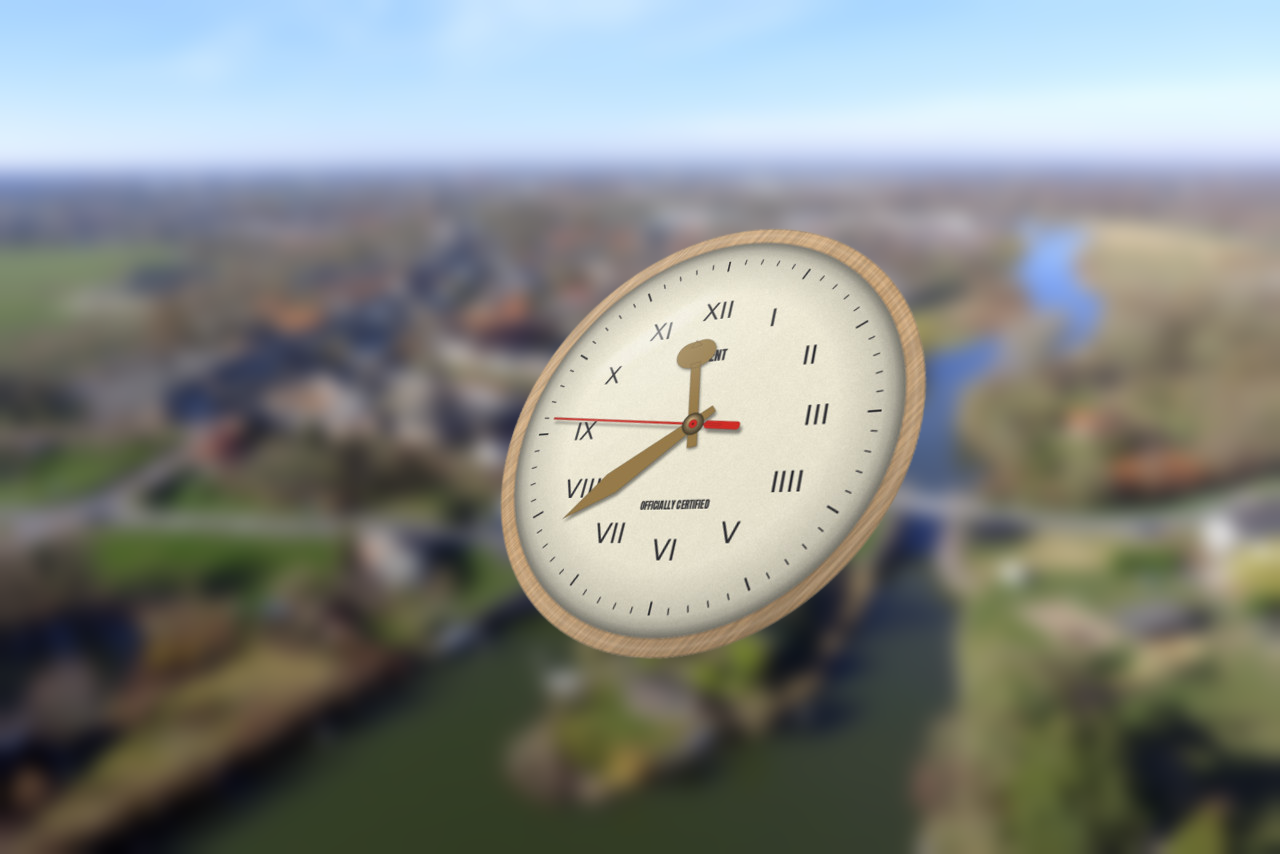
11:38:46
